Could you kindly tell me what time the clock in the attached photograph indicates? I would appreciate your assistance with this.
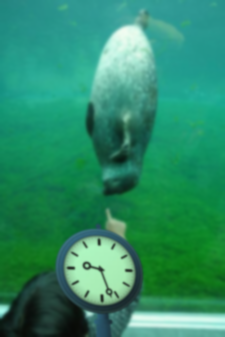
9:27
